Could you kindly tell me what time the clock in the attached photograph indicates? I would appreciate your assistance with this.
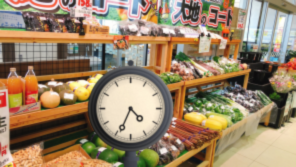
4:34
